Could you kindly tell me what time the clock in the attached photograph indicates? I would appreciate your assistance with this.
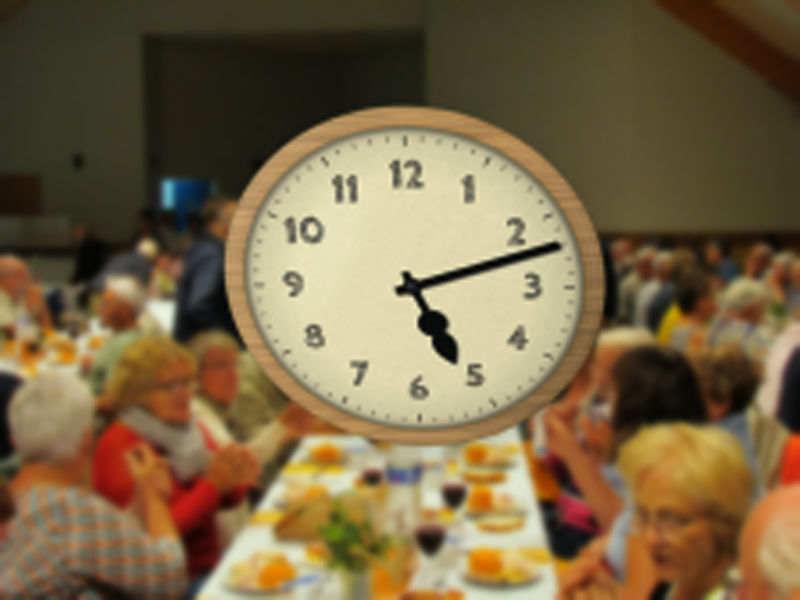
5:12
